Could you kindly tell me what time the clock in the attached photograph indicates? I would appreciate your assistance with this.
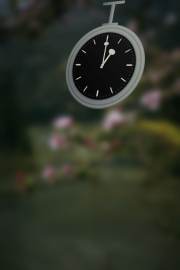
1:00
